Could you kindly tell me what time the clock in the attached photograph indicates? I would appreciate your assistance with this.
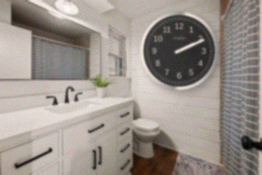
2:11
